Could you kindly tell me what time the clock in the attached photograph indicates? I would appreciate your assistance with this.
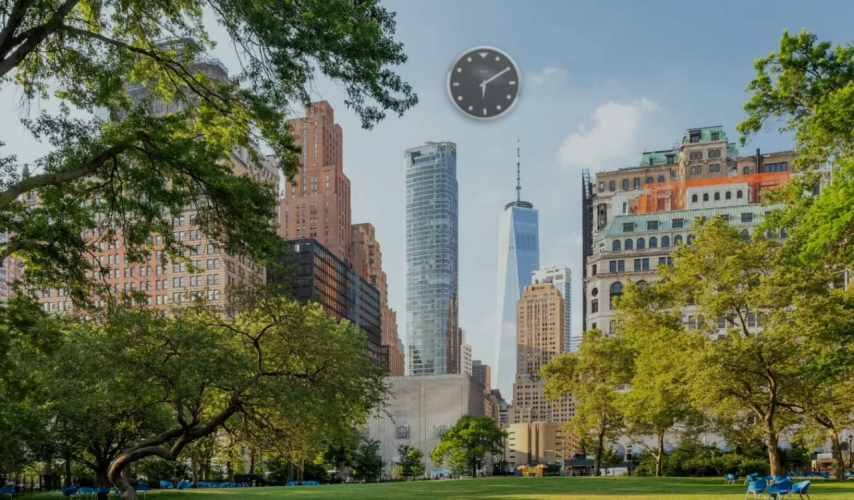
6:10
